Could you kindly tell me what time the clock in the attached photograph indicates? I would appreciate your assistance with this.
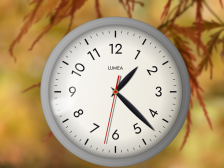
1:22:32
